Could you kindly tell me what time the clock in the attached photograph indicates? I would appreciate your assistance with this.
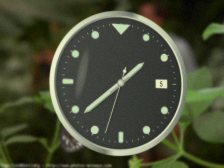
1:38:33
